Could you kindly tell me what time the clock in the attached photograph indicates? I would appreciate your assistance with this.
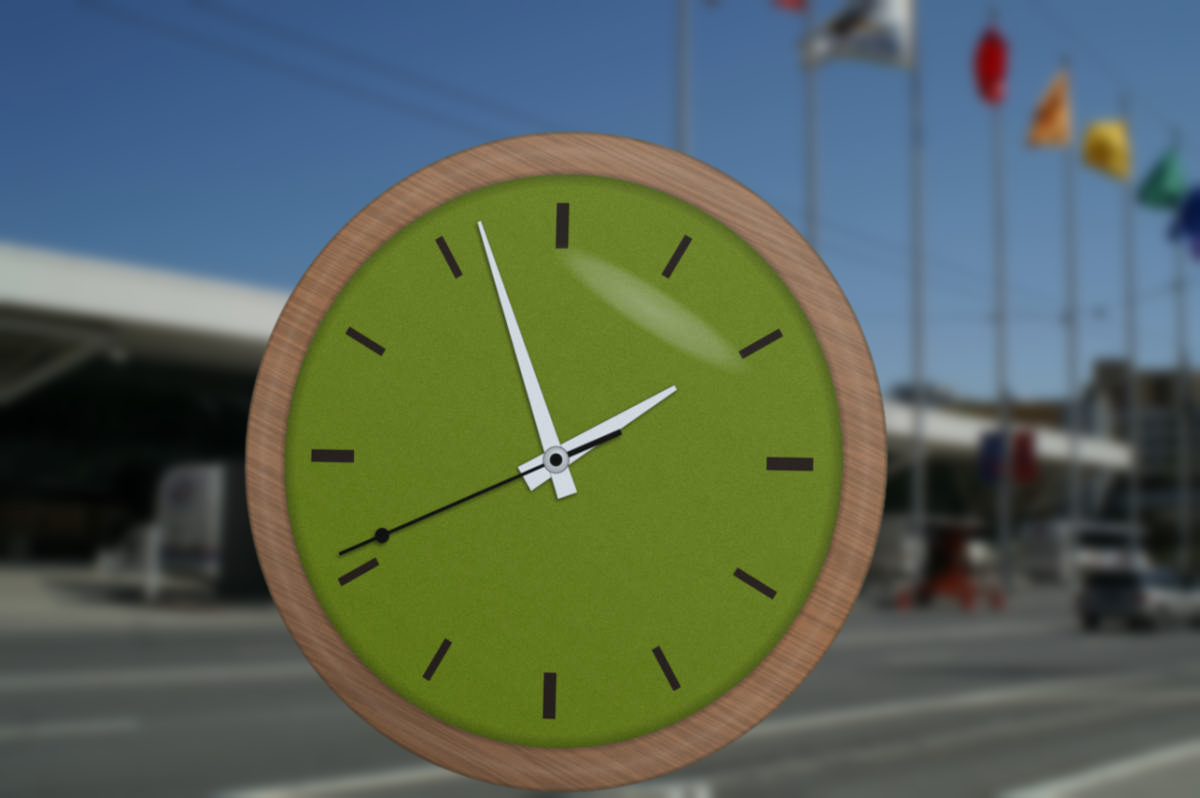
1:56:41
